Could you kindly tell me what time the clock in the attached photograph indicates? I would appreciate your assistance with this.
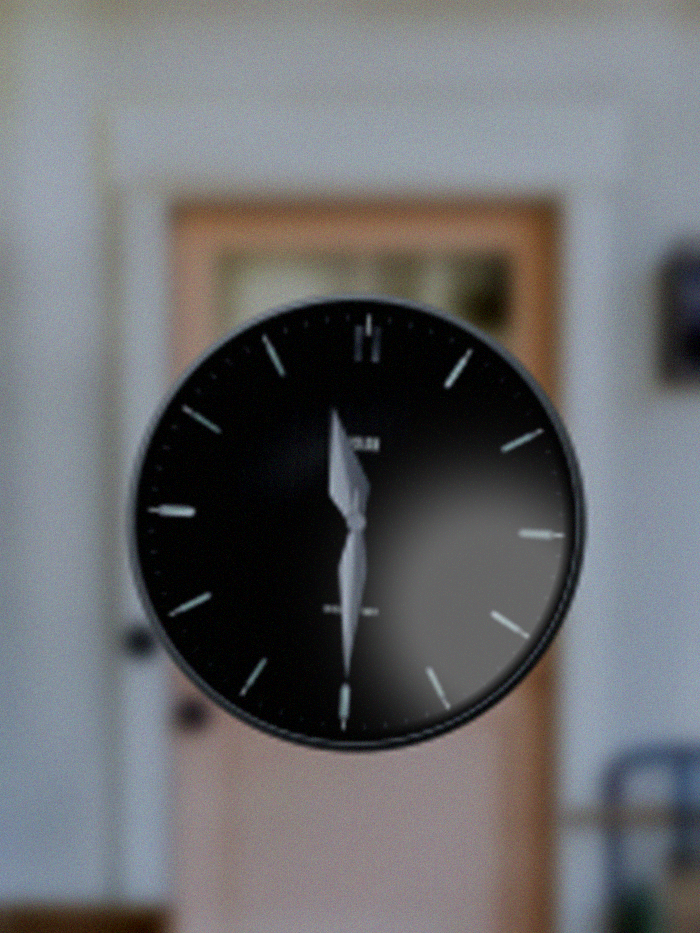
11:30
